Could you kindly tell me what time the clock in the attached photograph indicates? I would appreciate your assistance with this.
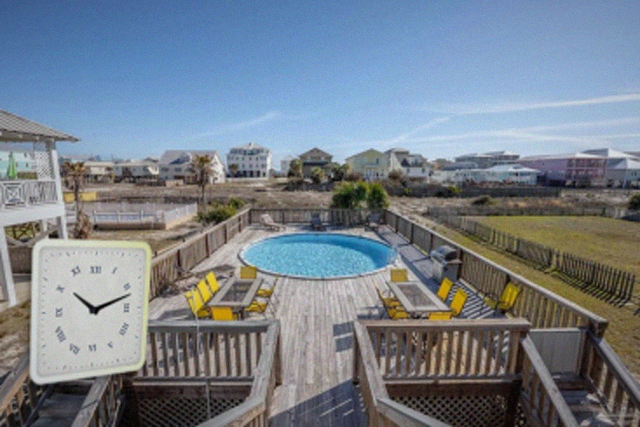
10:12
